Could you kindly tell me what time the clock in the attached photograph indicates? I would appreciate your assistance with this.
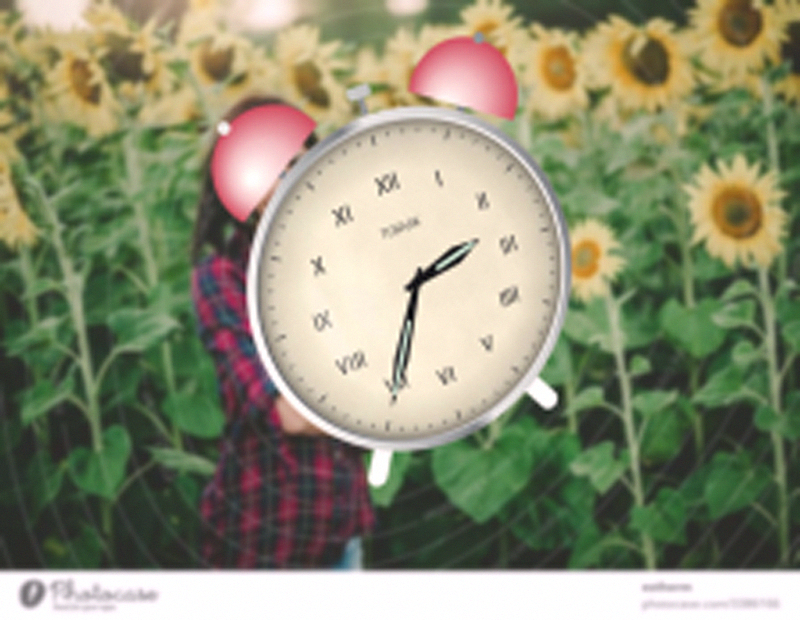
2:35
